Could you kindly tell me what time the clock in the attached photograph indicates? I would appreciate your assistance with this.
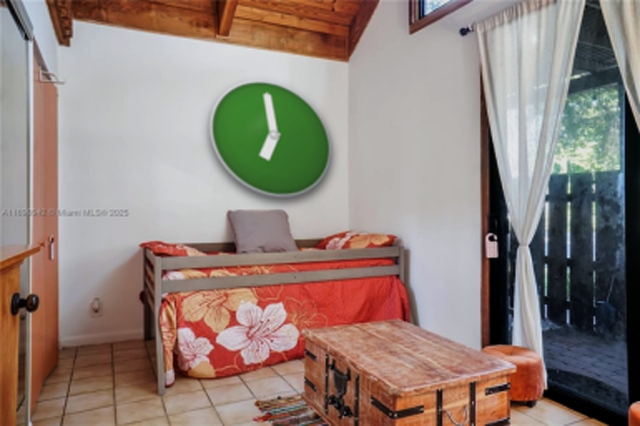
7:00
